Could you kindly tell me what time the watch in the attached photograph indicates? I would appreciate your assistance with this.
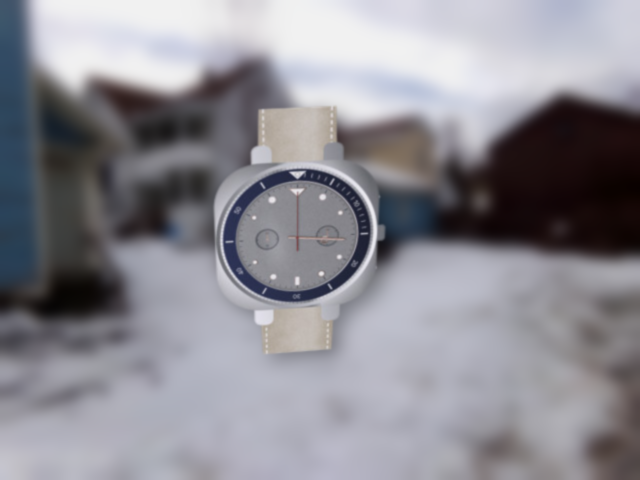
3:16
